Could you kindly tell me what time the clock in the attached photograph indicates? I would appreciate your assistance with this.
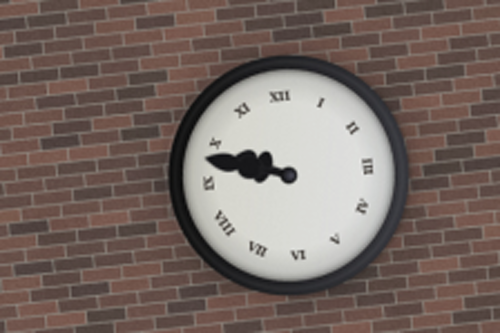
9:48
